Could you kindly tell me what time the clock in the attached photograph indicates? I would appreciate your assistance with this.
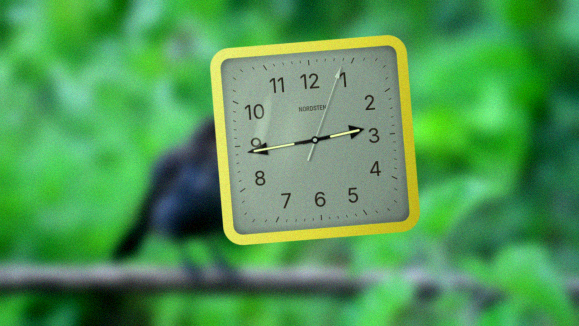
2:44:04
